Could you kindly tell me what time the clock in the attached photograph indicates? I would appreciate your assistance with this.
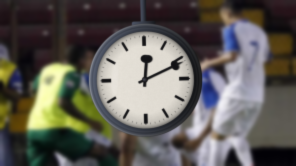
12:11
